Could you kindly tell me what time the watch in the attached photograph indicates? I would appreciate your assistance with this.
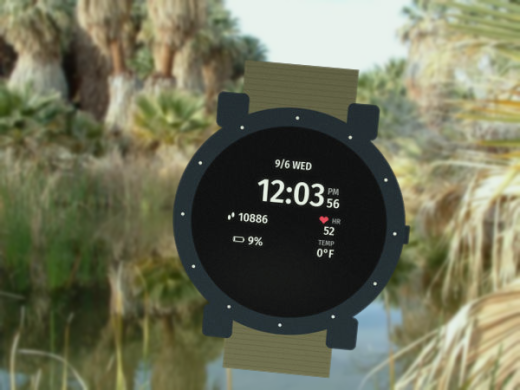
12:03:56
